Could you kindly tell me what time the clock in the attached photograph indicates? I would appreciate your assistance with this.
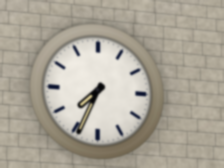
7:34
